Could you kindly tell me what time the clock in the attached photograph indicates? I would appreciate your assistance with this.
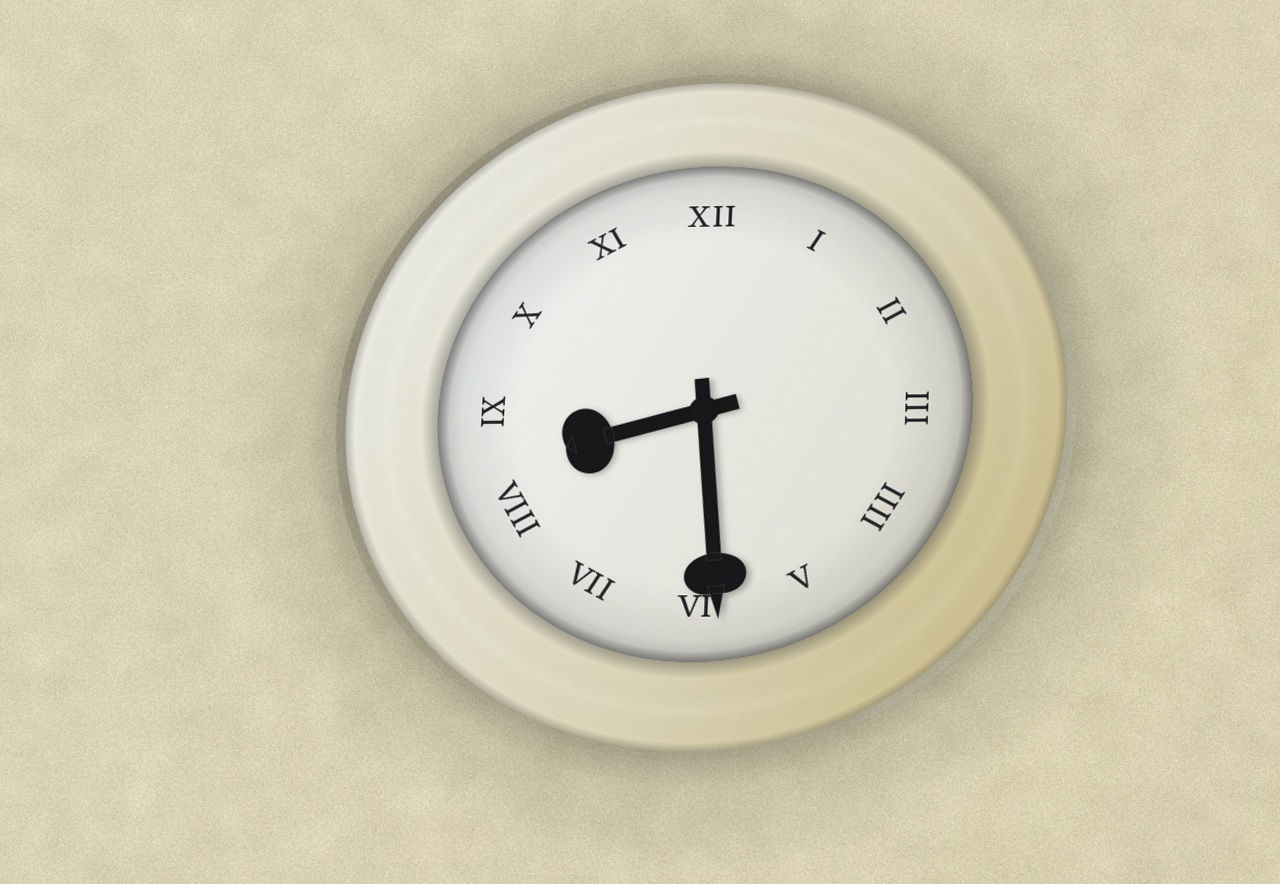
8:29
